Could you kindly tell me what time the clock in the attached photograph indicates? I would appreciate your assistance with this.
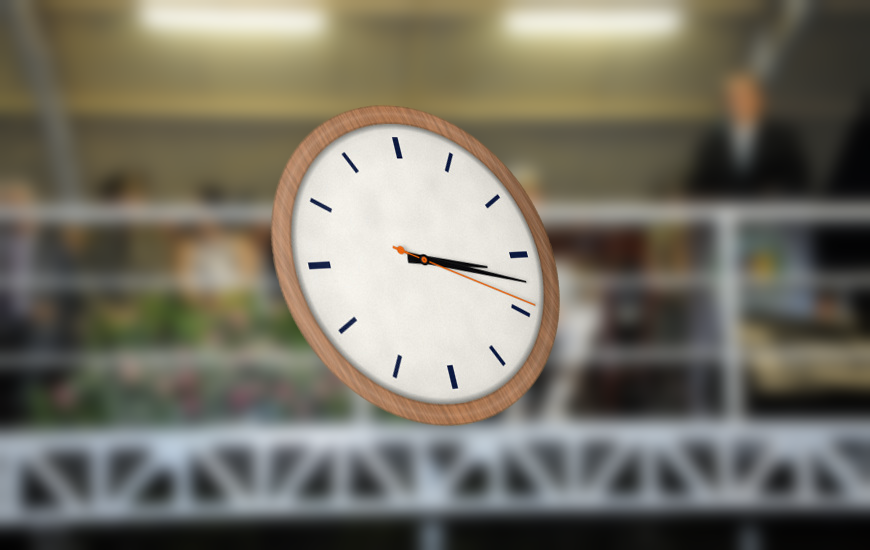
3:17:19
